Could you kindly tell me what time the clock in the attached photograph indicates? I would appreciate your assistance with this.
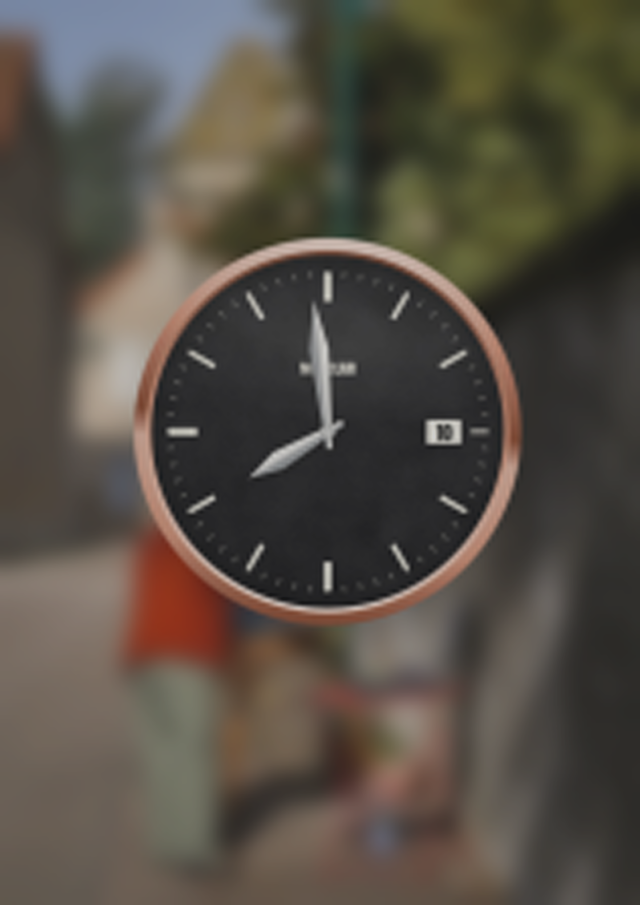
7:59
